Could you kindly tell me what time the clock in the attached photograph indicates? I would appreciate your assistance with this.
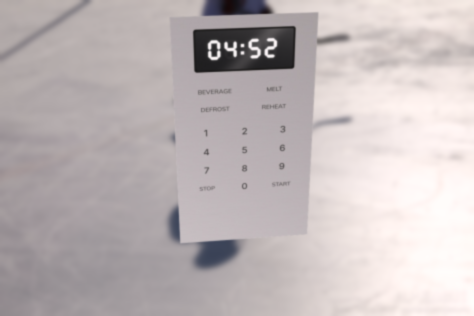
4:52
